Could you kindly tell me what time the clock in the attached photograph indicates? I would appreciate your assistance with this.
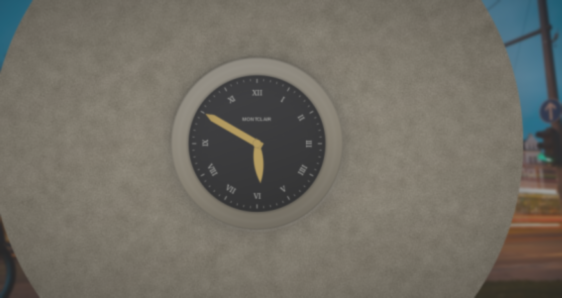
5:50
